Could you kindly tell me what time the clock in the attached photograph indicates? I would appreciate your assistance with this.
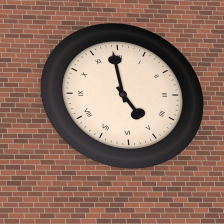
4:59
